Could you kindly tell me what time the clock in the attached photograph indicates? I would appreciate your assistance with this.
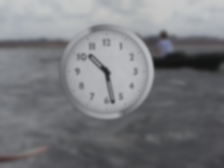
10:28
